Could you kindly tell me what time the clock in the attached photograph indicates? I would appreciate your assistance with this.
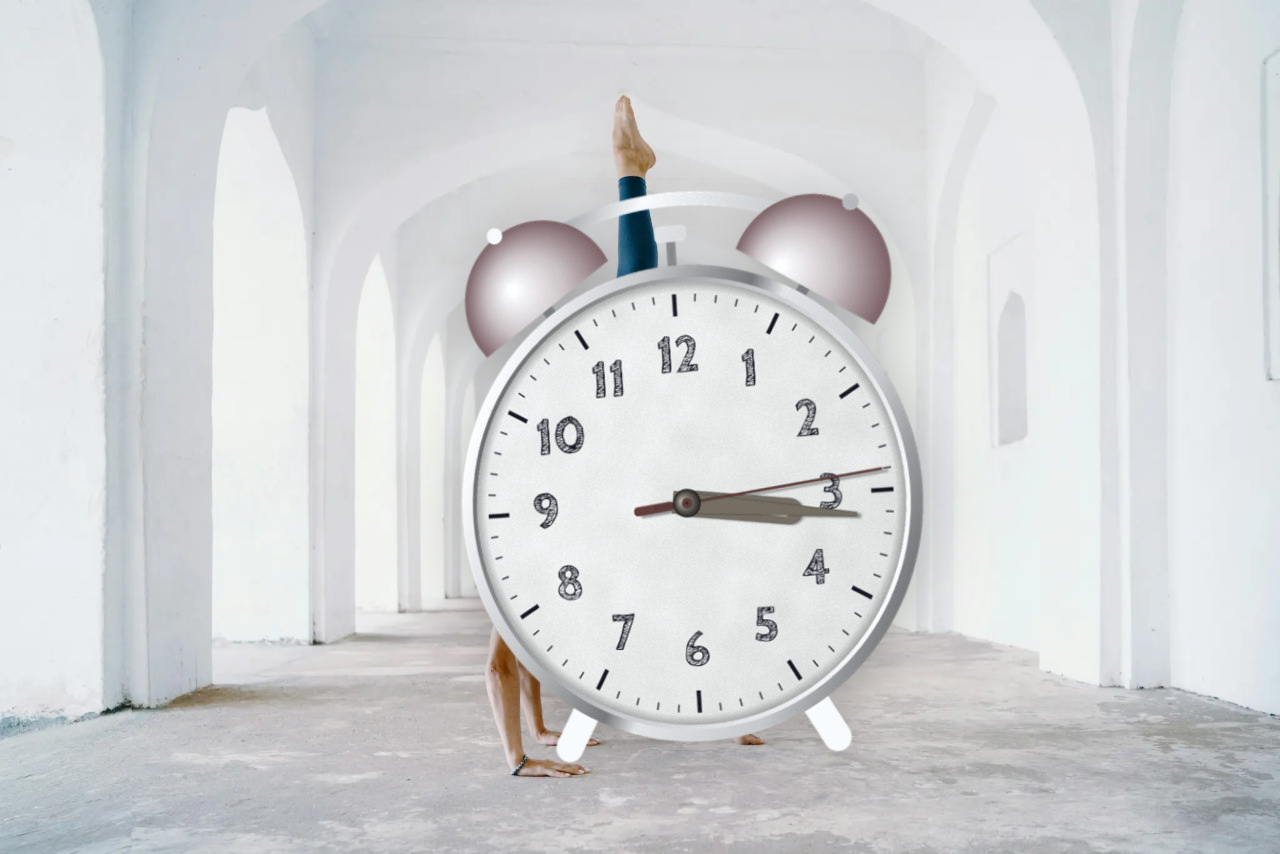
3:16:14
